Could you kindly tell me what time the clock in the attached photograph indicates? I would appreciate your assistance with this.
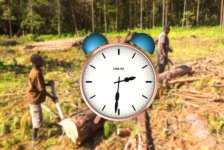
2:31
